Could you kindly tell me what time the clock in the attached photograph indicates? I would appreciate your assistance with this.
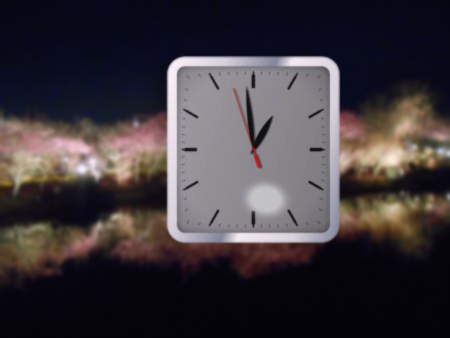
12:58:57
